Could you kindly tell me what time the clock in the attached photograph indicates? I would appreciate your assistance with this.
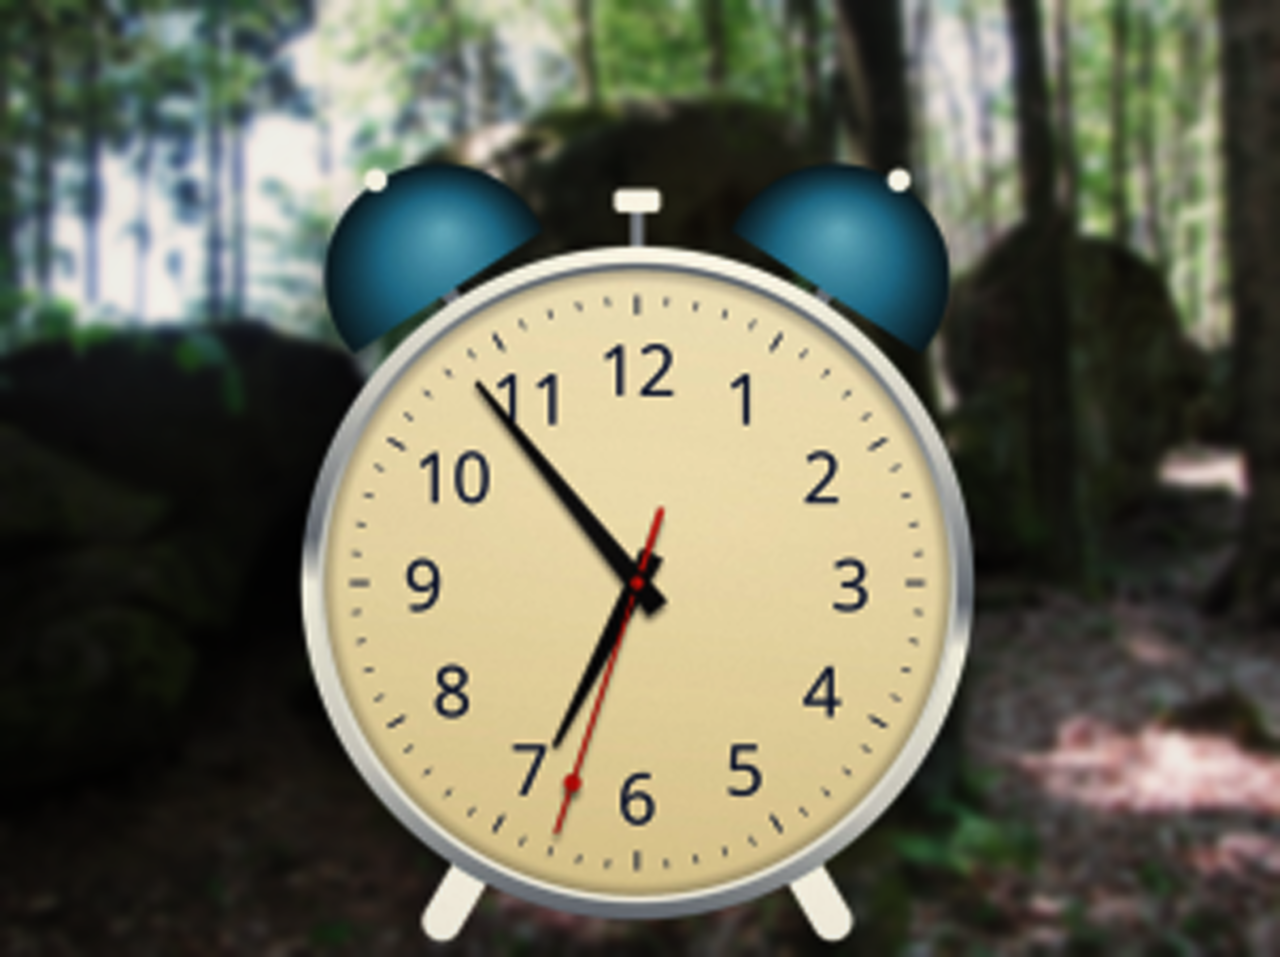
6:53:33
